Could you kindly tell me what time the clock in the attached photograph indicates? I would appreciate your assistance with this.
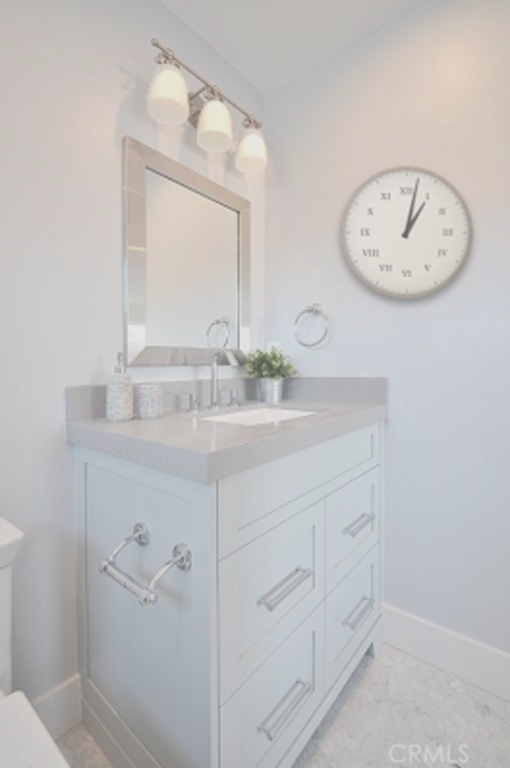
1:02
